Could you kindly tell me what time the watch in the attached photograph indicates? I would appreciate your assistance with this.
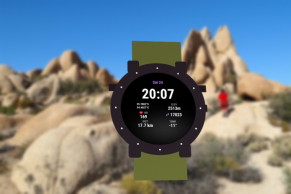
20:07
